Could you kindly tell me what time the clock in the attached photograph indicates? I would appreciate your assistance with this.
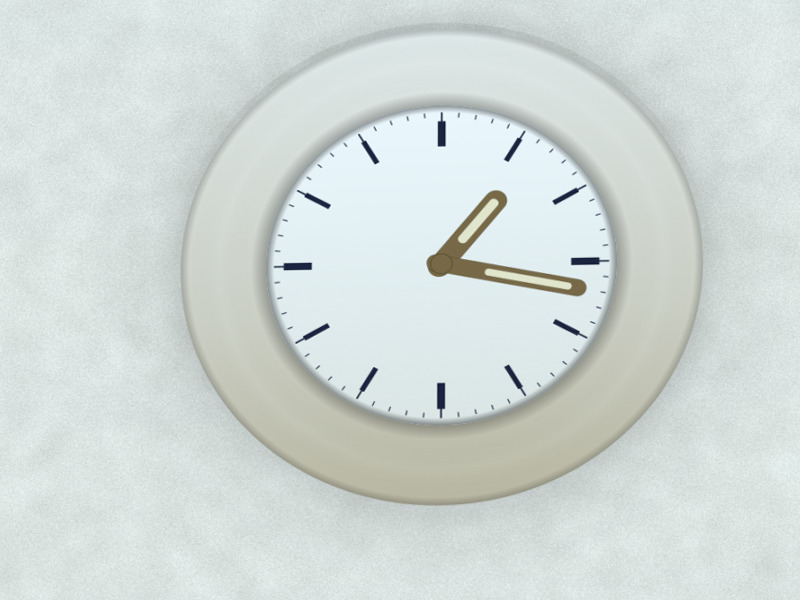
1:17
